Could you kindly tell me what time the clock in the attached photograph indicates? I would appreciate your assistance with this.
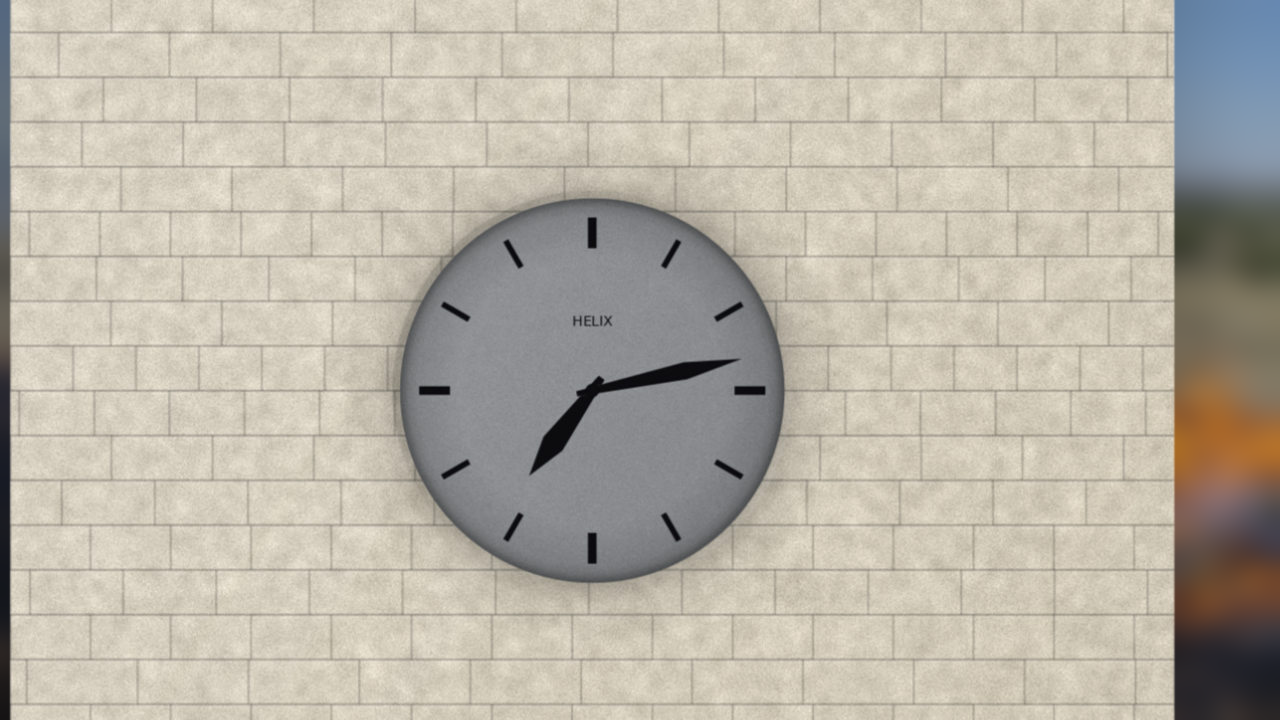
7:13
